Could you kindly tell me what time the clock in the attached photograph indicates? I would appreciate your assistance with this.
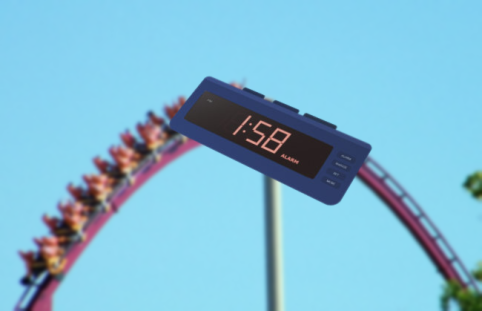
1:58
